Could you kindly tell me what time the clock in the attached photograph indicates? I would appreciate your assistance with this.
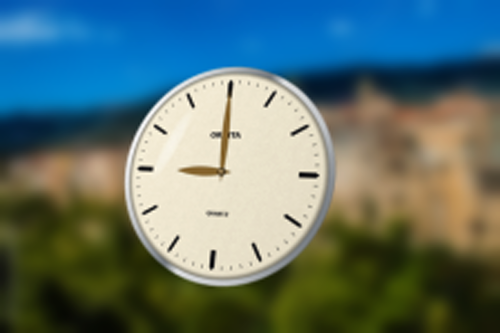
9:00
